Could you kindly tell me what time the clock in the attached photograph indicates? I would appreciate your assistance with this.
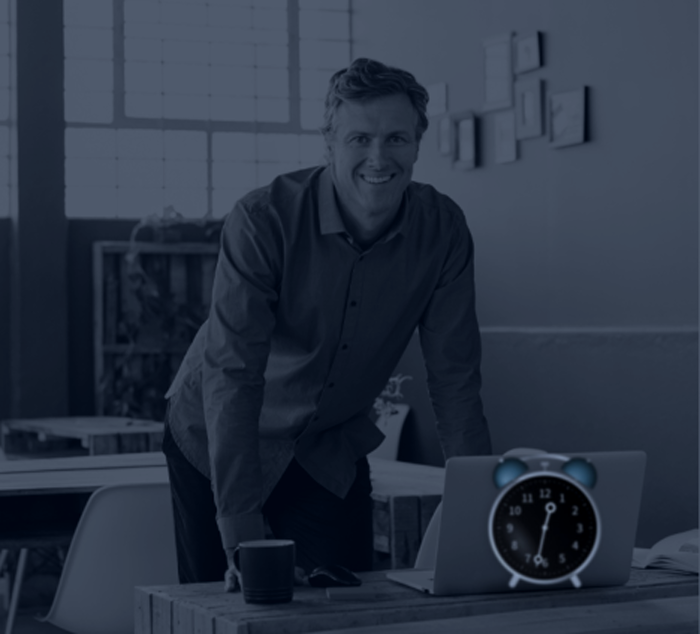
12:32
